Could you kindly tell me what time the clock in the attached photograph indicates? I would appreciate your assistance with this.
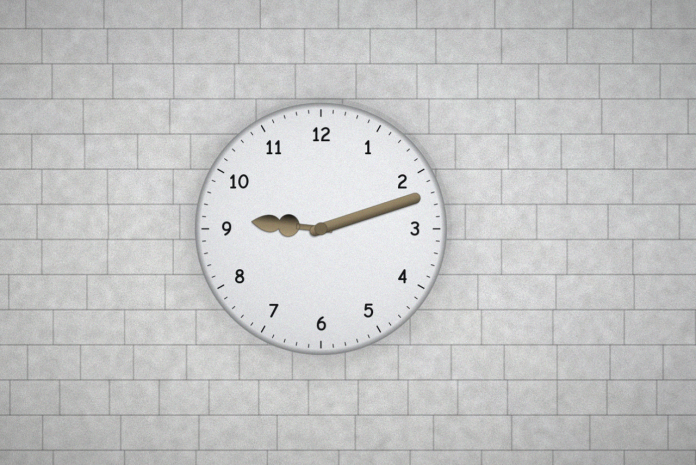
9:12
